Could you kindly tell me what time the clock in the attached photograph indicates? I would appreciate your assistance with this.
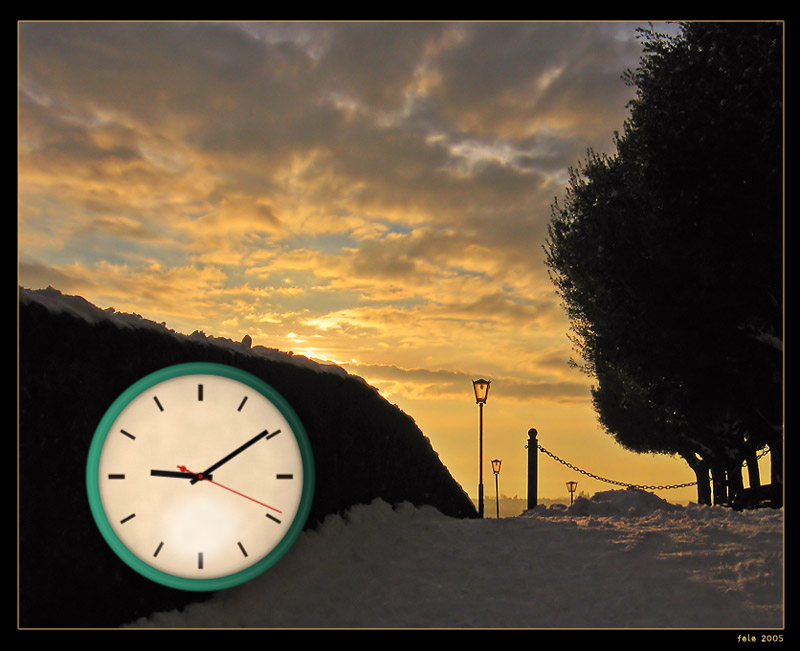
9:09:19
